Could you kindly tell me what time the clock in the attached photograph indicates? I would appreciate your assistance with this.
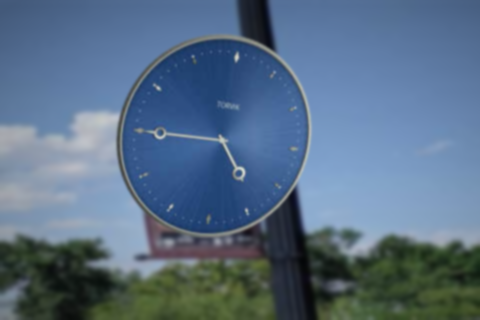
4:45
